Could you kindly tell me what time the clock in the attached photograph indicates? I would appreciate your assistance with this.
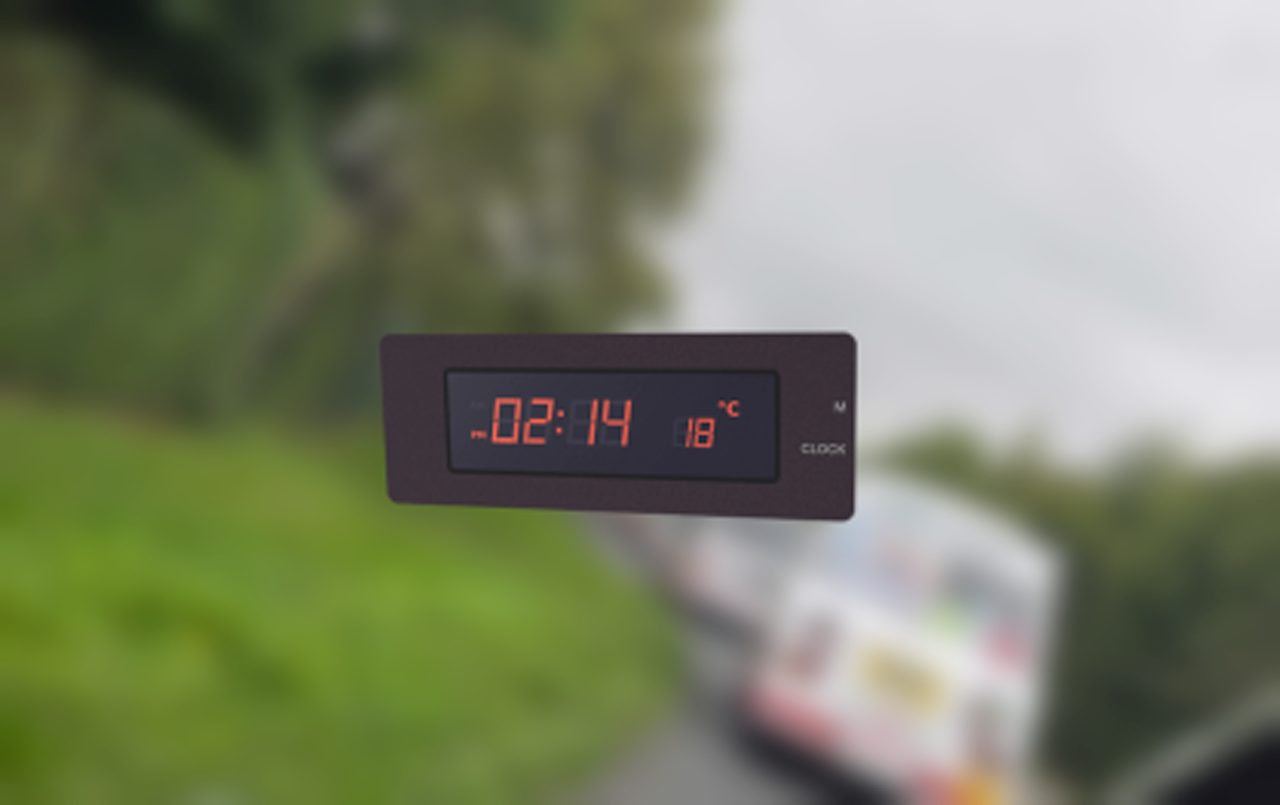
2:14
